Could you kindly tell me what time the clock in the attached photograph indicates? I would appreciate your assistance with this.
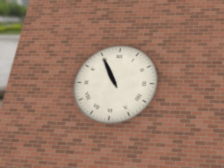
10:55
